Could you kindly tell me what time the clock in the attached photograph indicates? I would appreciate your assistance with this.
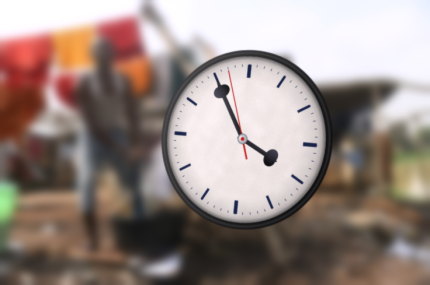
3:54:57
